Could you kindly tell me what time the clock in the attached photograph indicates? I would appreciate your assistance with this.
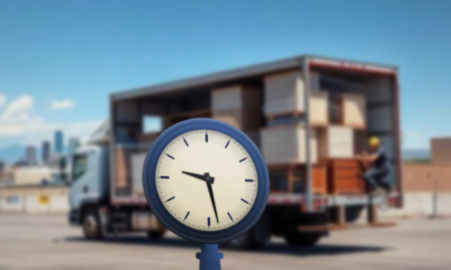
9:28
